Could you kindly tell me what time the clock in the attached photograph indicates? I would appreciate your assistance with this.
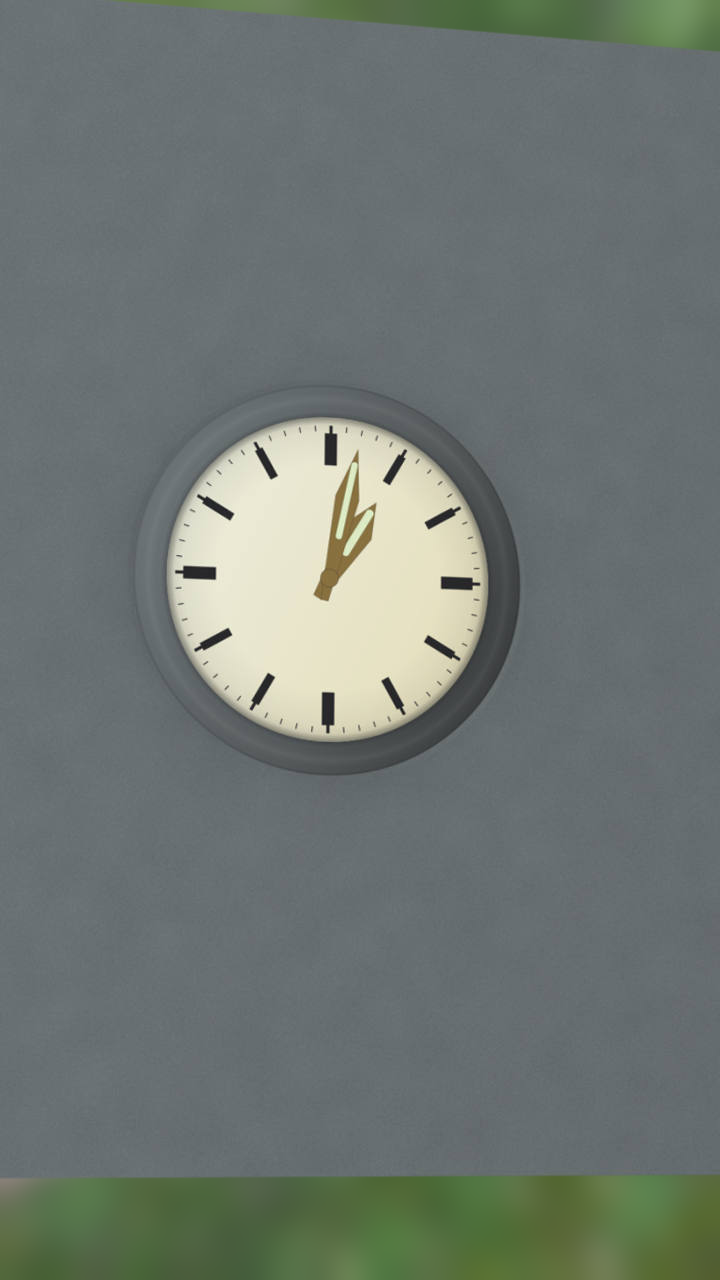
1:02
